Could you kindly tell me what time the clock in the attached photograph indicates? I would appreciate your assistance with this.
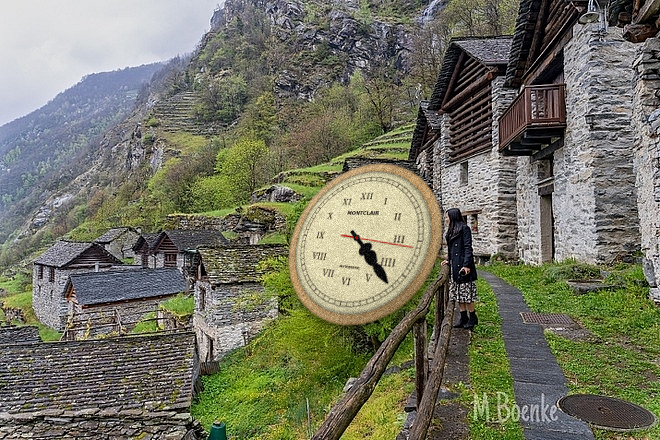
4:22:16
